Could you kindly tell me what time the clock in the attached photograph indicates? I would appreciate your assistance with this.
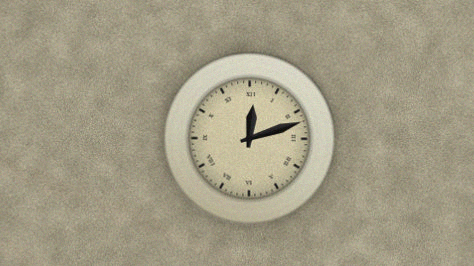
12:12
